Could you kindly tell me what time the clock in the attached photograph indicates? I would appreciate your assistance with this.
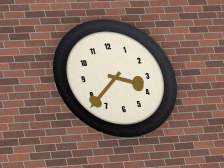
3:38
